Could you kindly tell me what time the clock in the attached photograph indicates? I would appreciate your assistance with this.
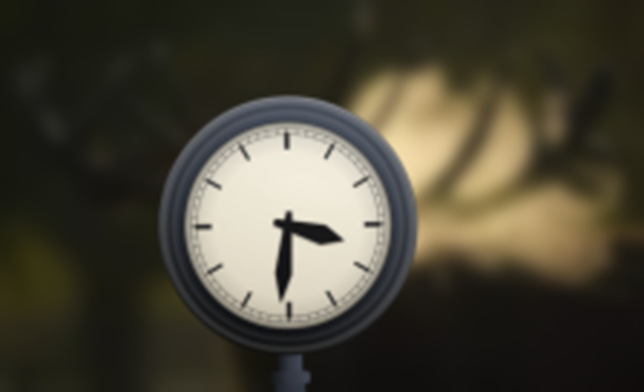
3:31
